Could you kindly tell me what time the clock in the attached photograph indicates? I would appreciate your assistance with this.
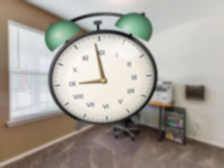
8:59
